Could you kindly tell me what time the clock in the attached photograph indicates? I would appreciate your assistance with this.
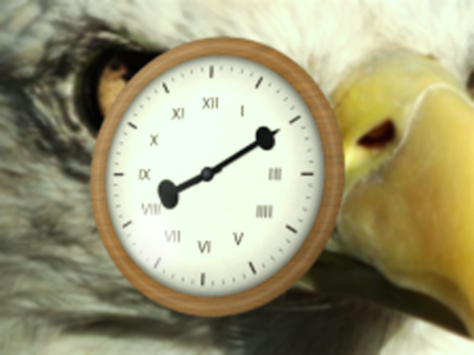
8:10
